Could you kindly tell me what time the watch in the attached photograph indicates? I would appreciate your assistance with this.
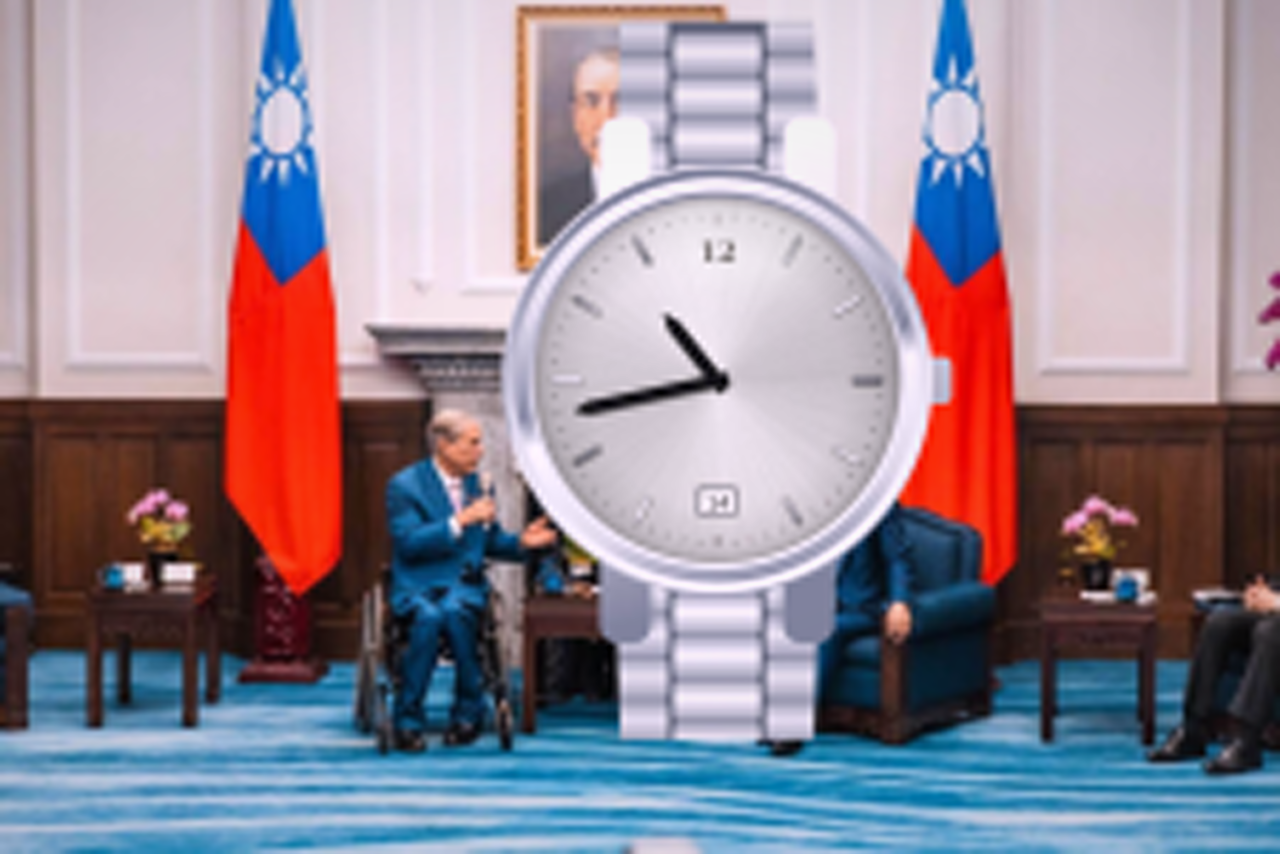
10:43
